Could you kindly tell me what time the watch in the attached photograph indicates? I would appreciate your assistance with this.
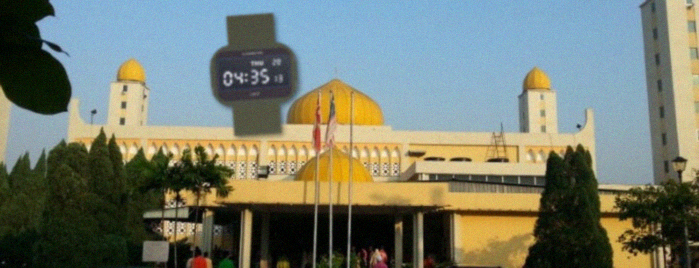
4:35
